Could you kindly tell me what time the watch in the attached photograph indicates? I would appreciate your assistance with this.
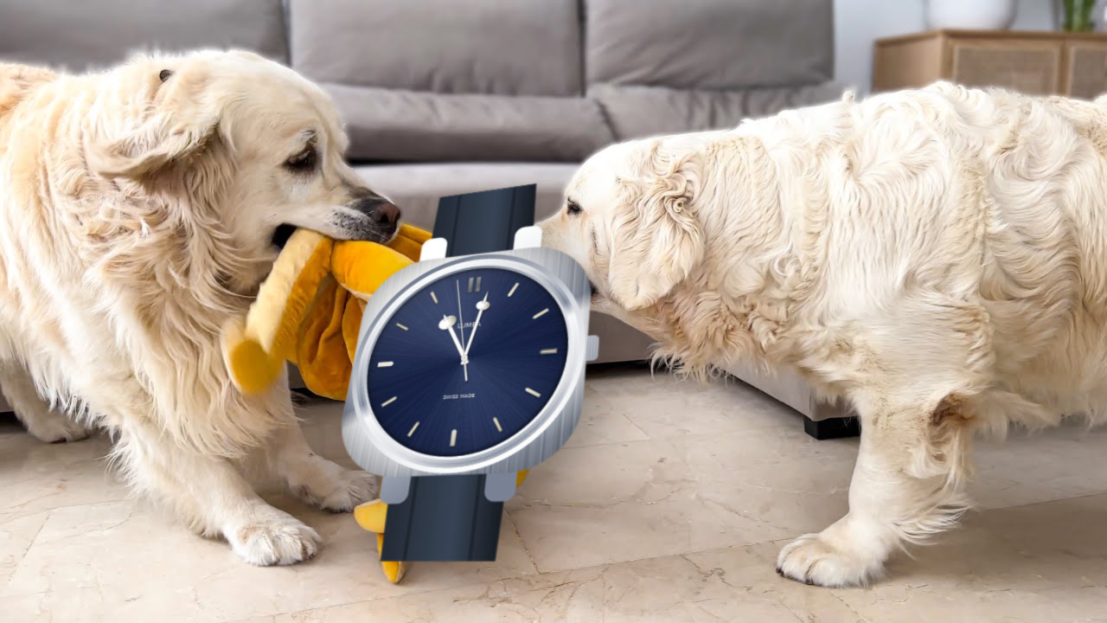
11:01:58
